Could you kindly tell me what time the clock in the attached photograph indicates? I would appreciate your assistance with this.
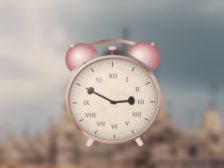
2:50
